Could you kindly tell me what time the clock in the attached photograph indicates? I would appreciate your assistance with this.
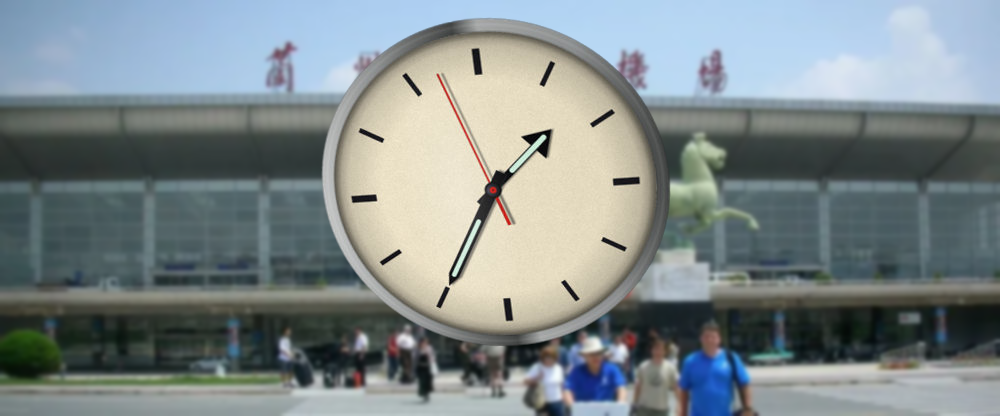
1:34:57
